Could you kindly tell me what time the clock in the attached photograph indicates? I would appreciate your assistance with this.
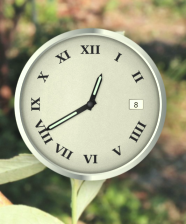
12:40
